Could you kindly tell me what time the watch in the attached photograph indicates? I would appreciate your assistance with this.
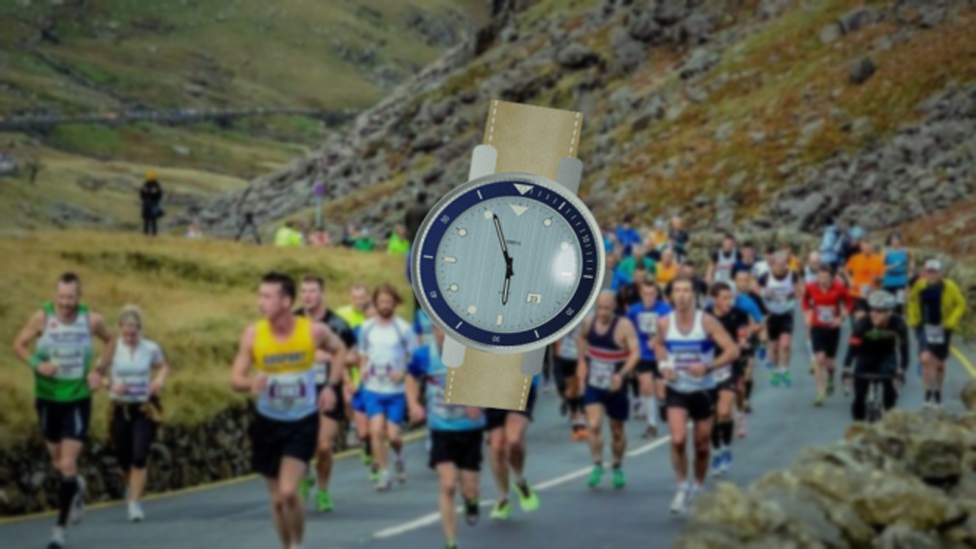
5:56
